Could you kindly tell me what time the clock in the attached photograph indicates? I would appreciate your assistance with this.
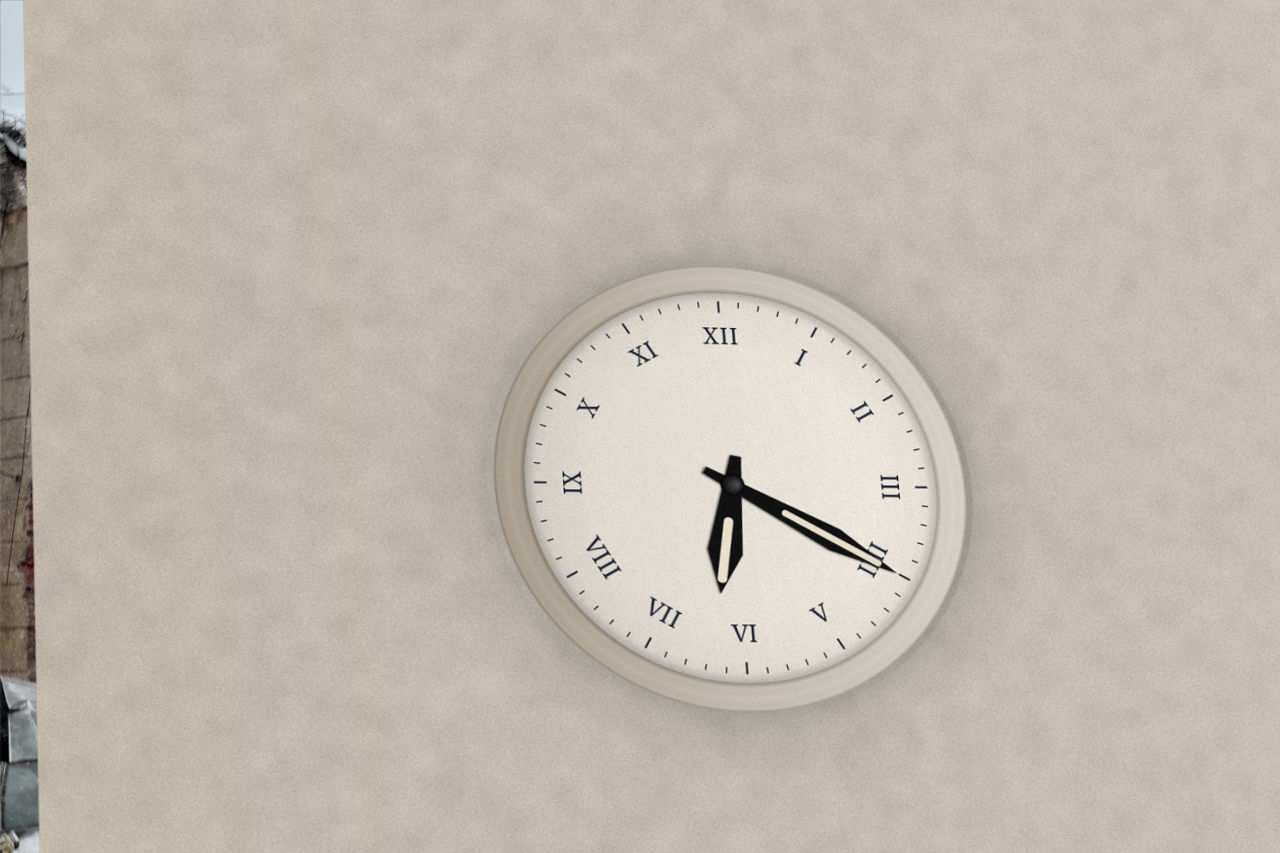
6:20
